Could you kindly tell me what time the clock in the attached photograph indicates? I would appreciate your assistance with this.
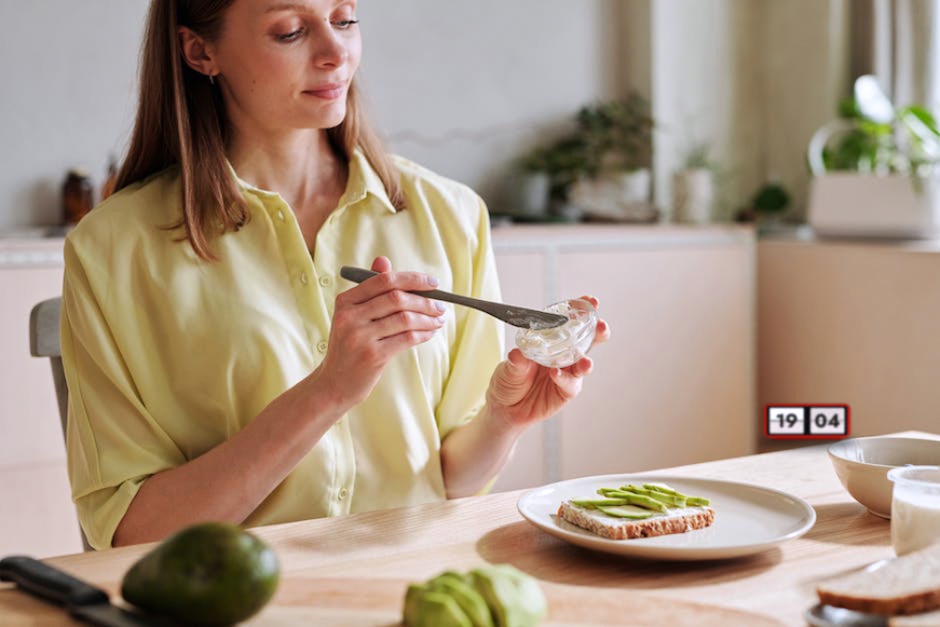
19:04
